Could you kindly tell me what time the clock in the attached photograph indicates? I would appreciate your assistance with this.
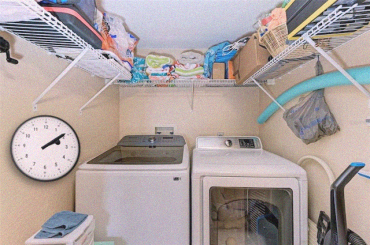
2:09
